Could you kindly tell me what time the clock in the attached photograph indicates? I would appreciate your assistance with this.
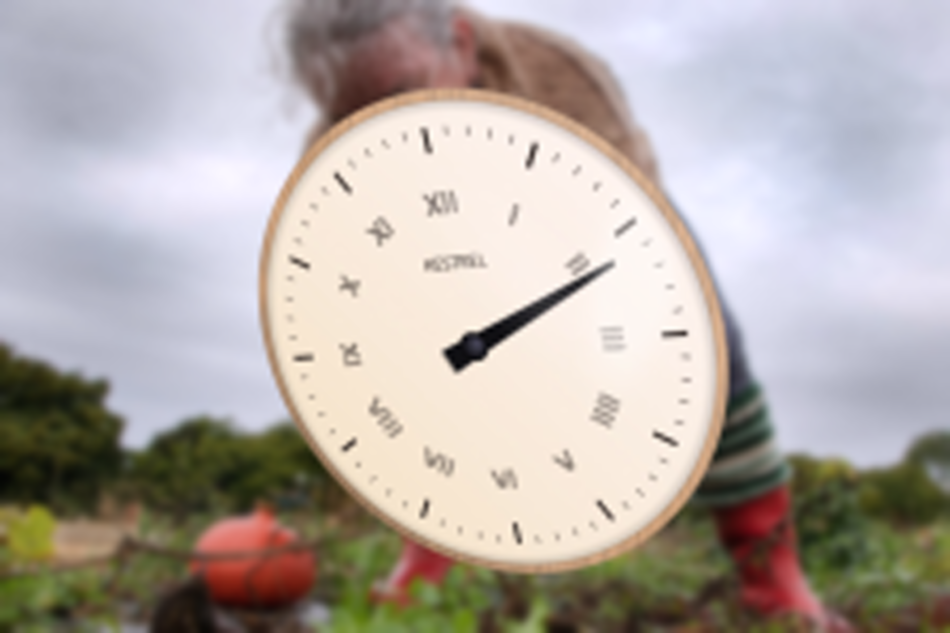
2:11
